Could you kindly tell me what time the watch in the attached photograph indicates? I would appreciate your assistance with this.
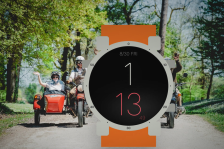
1:13
